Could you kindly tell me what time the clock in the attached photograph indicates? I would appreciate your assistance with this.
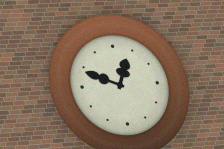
12:49
